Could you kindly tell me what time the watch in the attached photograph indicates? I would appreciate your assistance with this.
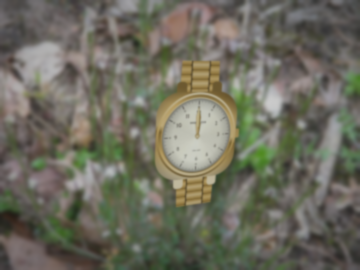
12:00
